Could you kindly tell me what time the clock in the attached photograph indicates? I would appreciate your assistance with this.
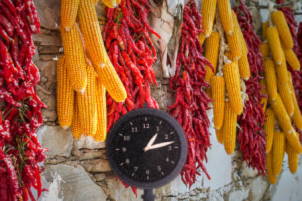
1:13
